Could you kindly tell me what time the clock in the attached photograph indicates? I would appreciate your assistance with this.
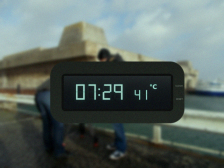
7:29
